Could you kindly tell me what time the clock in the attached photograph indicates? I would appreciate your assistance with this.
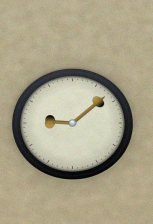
9:08
